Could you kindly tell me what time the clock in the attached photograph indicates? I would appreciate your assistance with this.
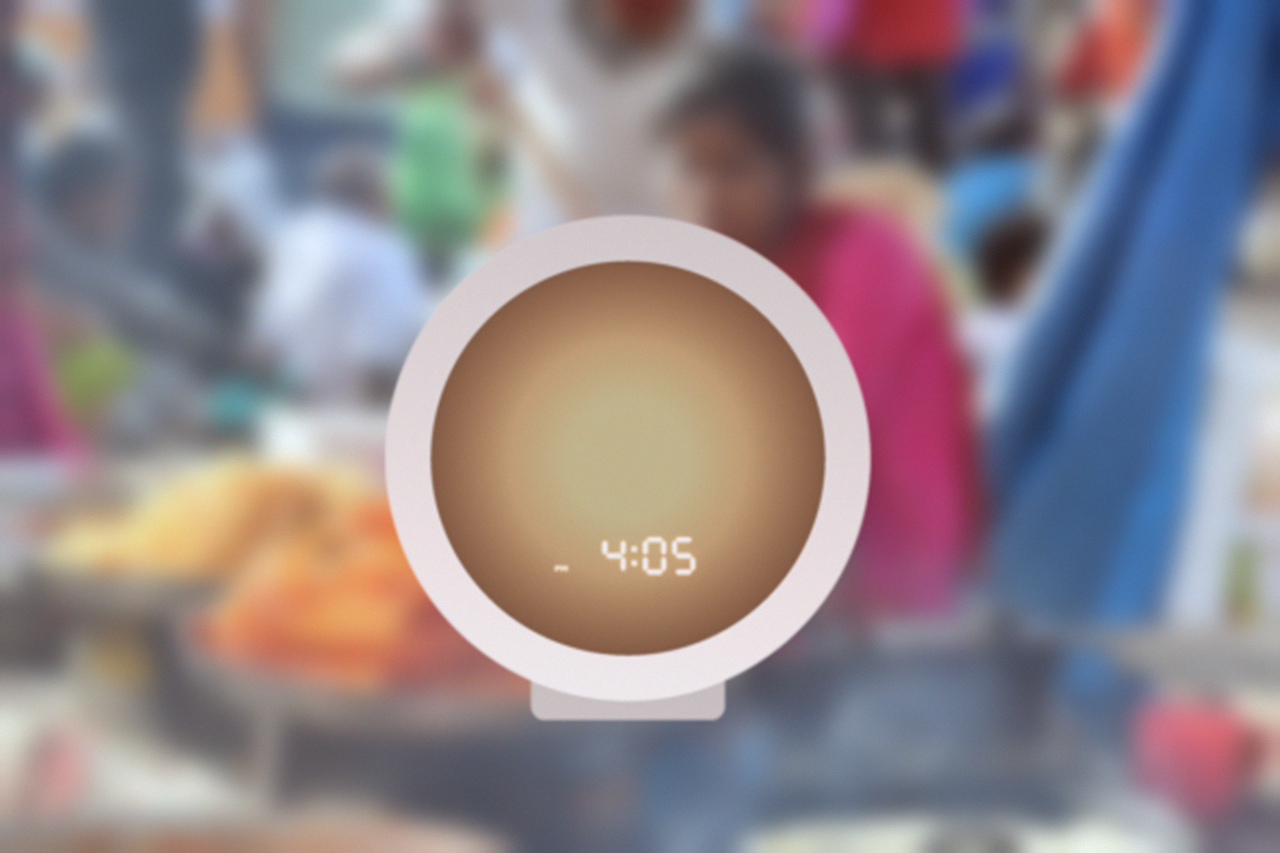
4:05
